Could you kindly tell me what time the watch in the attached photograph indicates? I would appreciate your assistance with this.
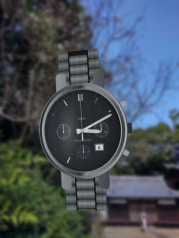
3:11
